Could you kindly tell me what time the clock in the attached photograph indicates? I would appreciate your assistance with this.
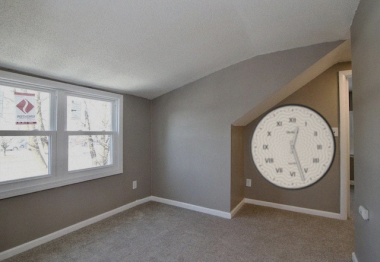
12:27
